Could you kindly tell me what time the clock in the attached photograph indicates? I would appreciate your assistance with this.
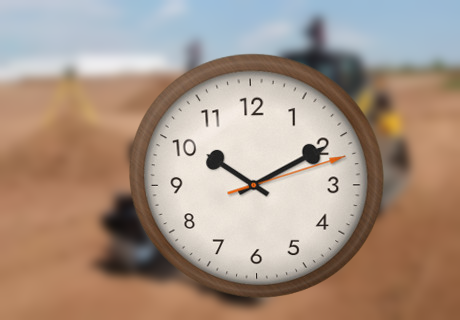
10:10:12
